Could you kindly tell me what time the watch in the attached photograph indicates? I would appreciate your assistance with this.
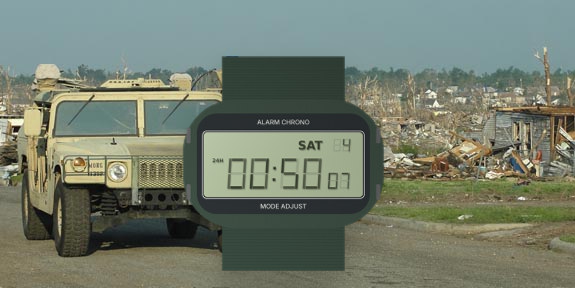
0:50:07
